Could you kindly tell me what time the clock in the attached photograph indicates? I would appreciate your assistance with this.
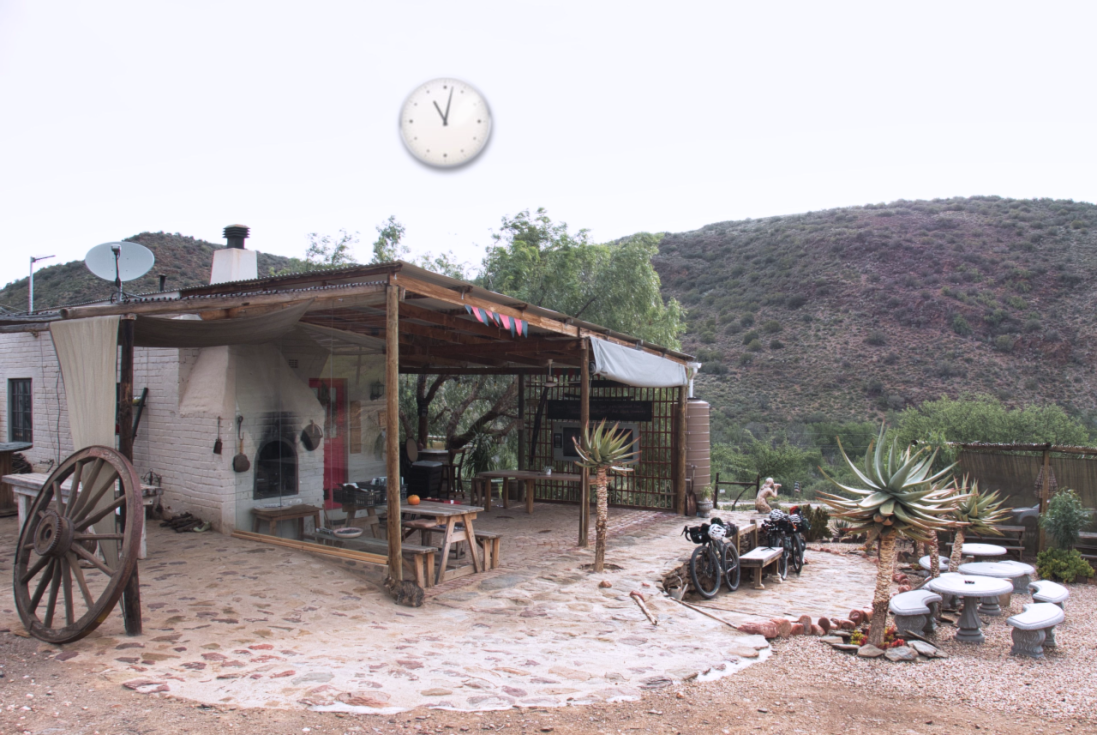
11:02
